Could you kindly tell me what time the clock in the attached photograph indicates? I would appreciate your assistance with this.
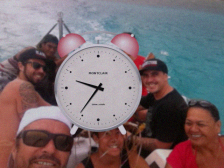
9:36
